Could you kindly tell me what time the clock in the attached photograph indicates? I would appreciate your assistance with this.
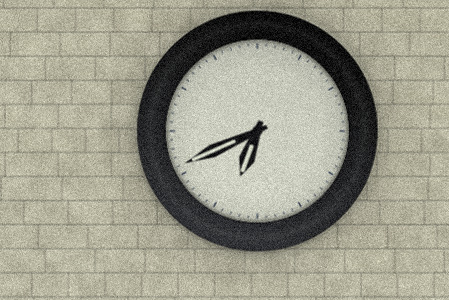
6:41
